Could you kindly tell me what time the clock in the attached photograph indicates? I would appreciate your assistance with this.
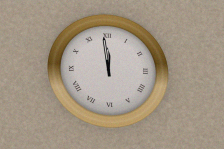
11:59
